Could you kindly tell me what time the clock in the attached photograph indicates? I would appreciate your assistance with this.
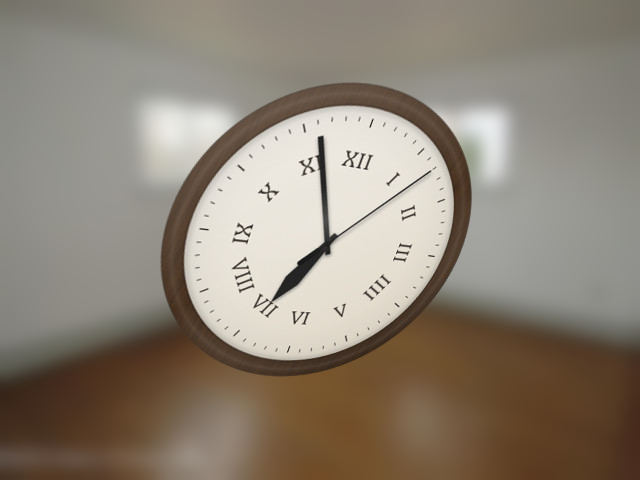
6:56:07
